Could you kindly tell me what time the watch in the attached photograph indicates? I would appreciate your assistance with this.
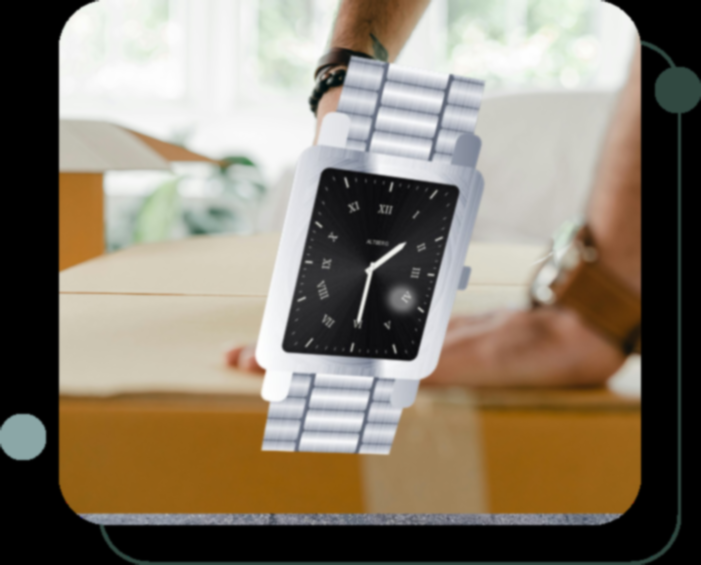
1:30
